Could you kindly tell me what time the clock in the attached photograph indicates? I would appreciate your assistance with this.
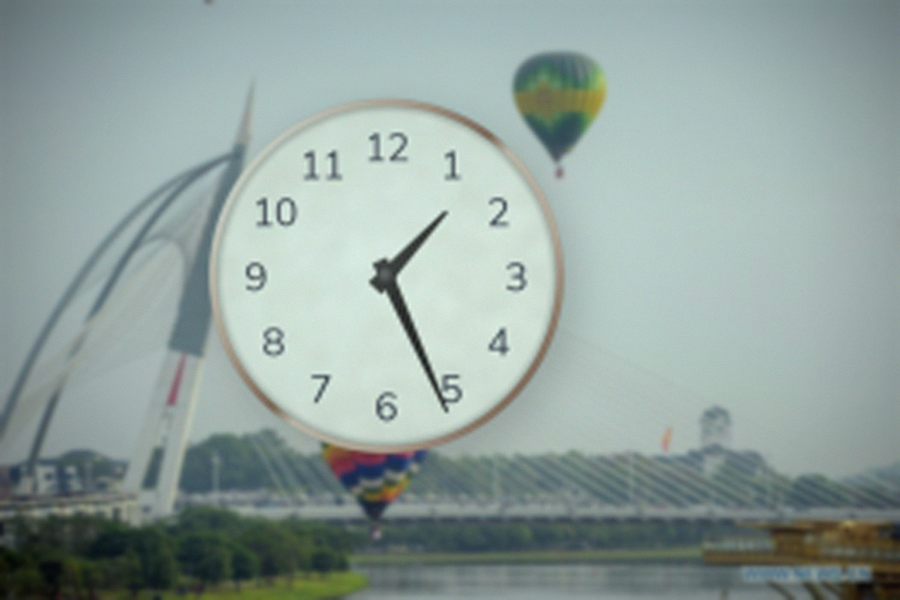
1:26
